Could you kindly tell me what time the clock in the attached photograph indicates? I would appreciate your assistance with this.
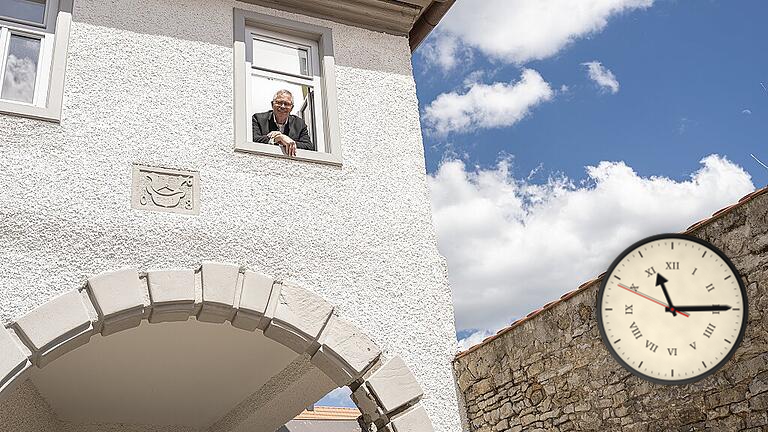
11:14:49
